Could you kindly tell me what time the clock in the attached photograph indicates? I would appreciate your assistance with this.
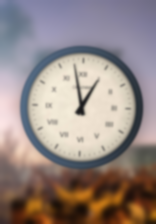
12:58
